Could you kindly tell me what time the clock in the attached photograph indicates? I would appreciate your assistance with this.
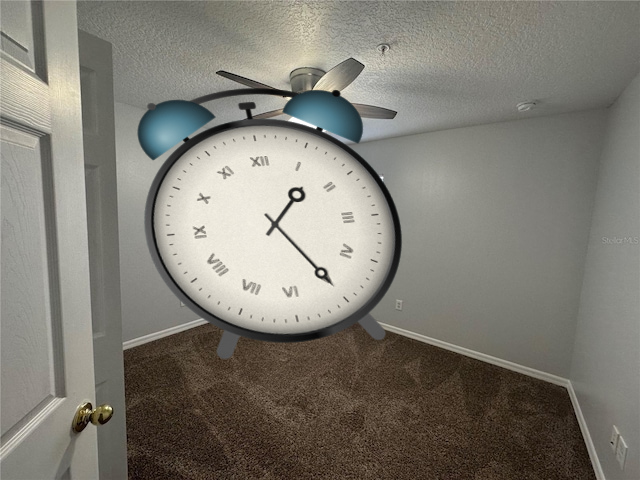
1:25
